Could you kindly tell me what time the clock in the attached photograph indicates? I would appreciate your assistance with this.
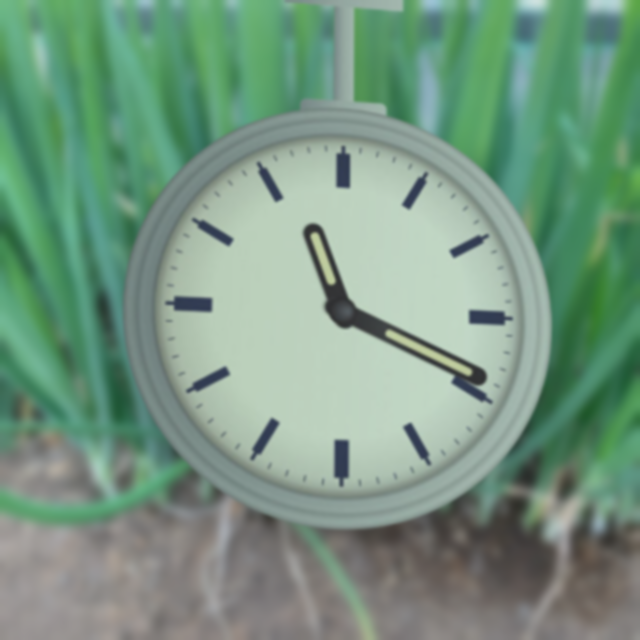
11:19
